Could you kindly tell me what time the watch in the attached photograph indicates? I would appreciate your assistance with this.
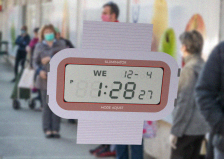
1:28:27
